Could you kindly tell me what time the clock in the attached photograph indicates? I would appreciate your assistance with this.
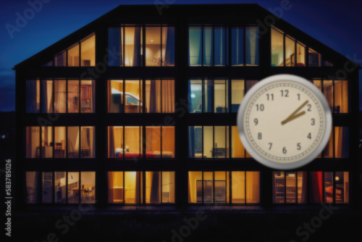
2:08
